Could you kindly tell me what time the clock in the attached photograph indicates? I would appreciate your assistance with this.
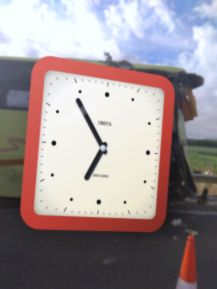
6:54
